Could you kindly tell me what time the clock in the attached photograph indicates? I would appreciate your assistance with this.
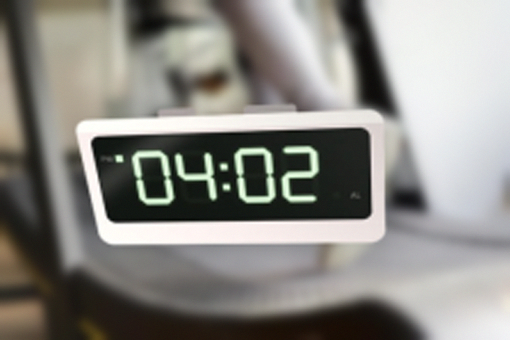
4:02
